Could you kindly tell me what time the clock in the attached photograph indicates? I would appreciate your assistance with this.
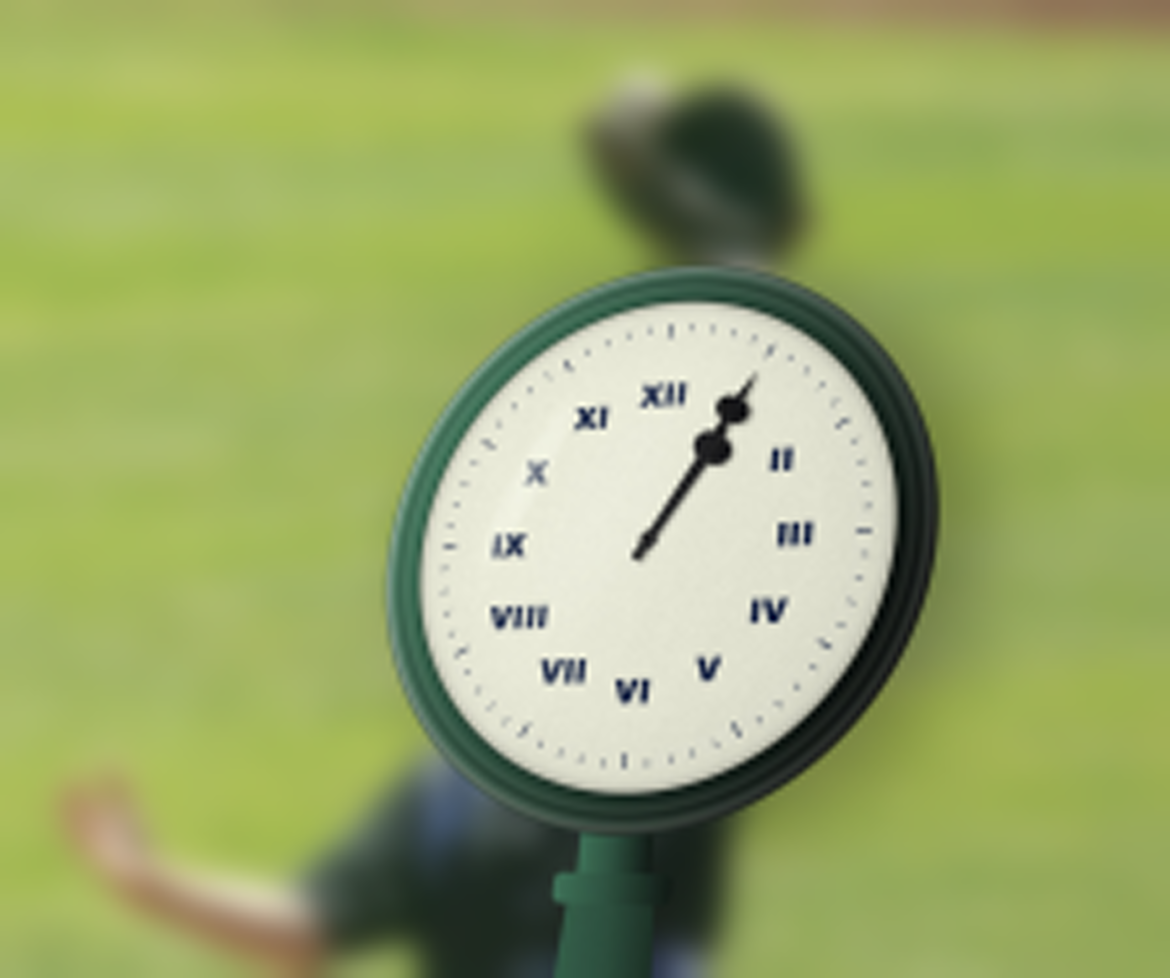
1:05
